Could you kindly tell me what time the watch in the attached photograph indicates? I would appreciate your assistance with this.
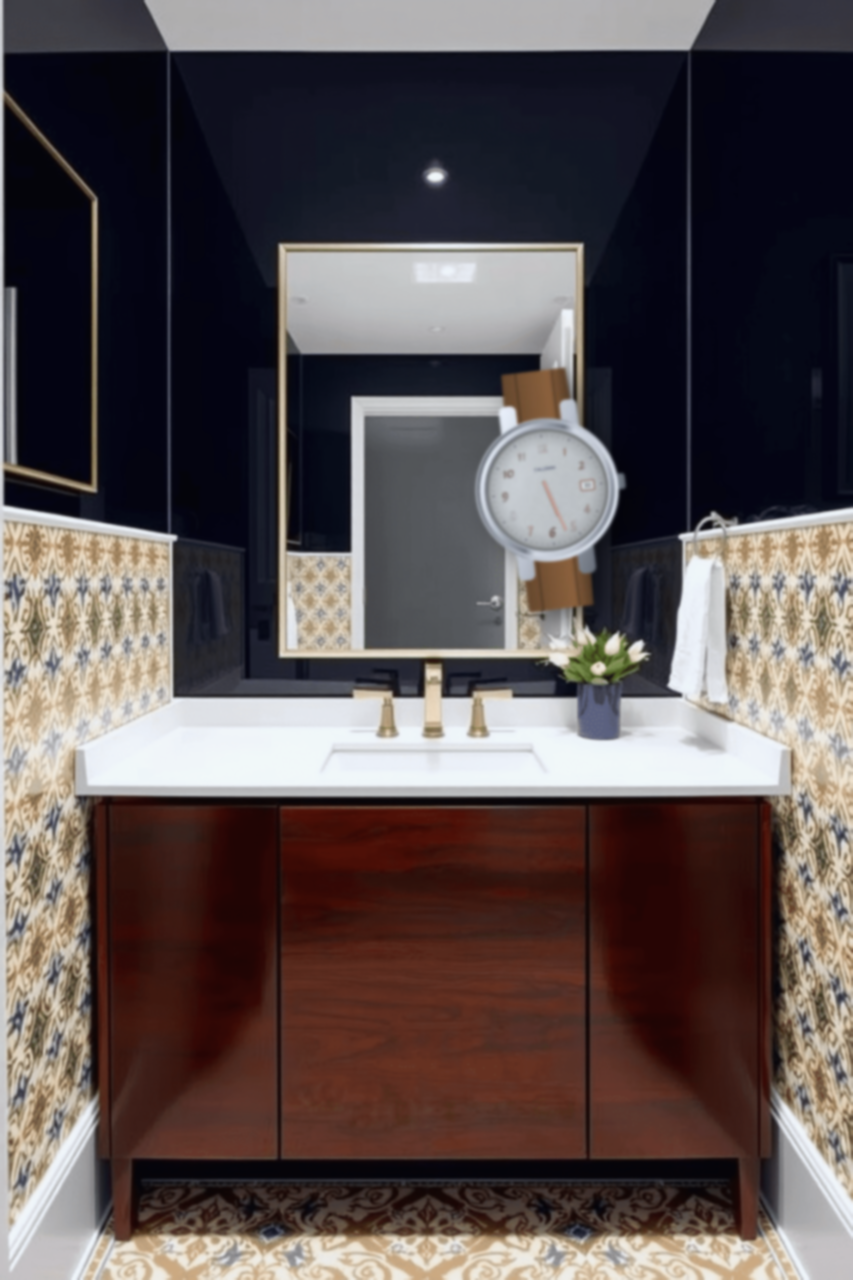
5:27
